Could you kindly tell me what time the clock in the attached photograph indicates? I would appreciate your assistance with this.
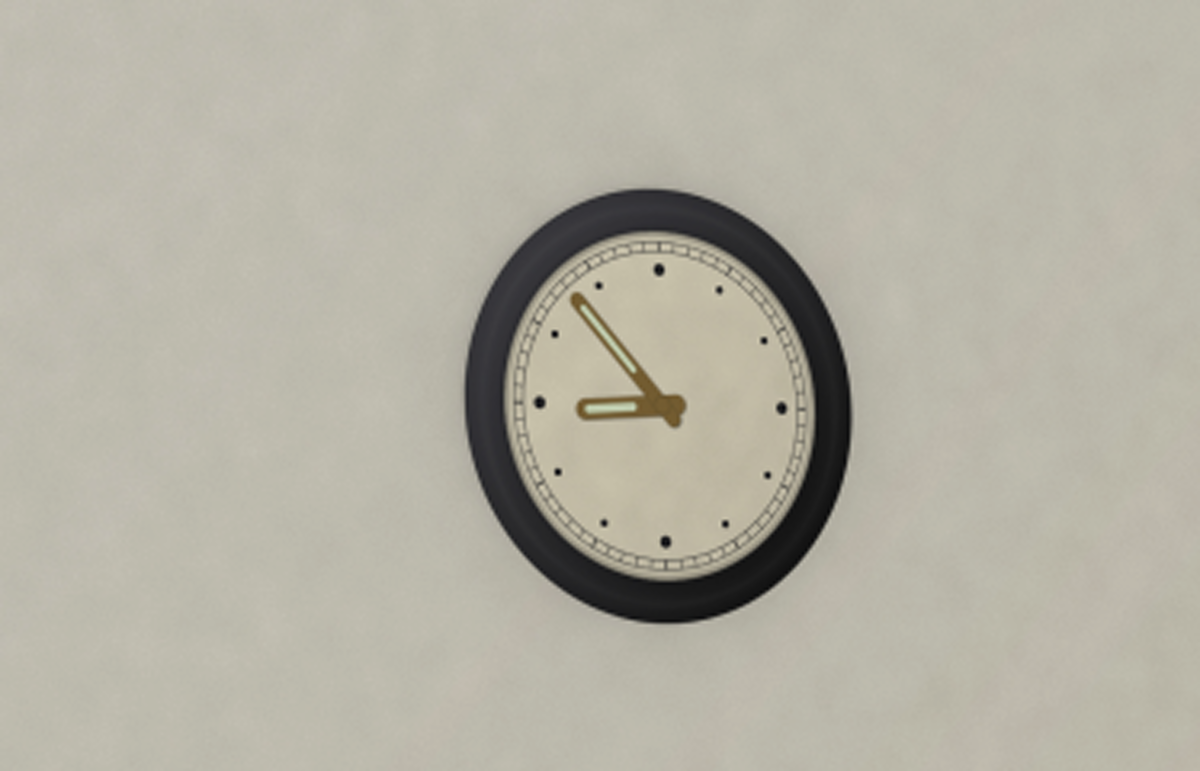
8:53
